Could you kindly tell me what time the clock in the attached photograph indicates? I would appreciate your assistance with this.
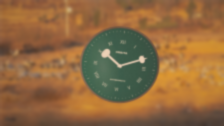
10:11
